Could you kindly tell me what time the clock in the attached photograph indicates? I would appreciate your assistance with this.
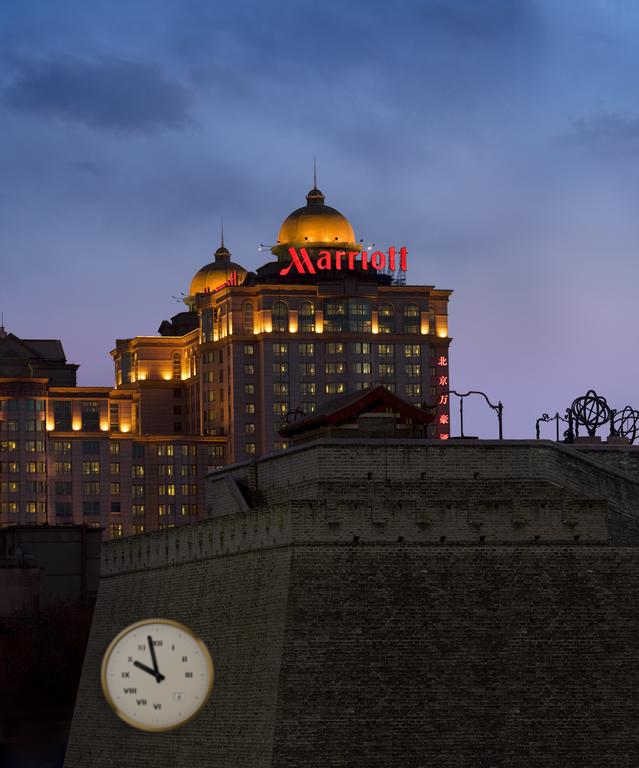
9:58
